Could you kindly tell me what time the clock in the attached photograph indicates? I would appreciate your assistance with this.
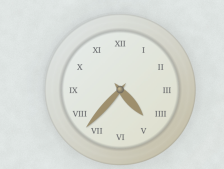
4:37
